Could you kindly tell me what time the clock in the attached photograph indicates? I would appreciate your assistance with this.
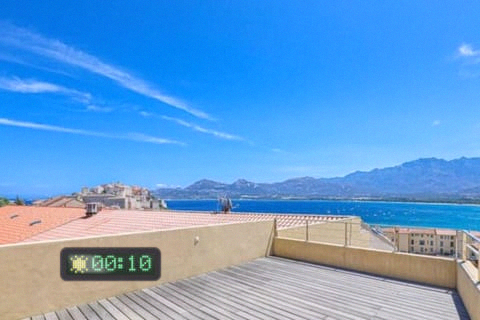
0:10
